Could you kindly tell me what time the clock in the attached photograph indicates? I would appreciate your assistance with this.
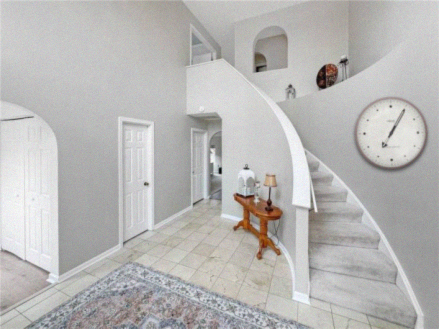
7:05
